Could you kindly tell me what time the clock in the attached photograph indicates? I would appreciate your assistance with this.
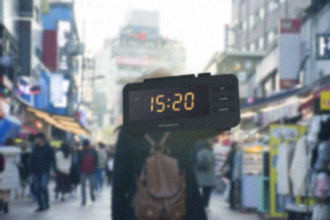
15:20
